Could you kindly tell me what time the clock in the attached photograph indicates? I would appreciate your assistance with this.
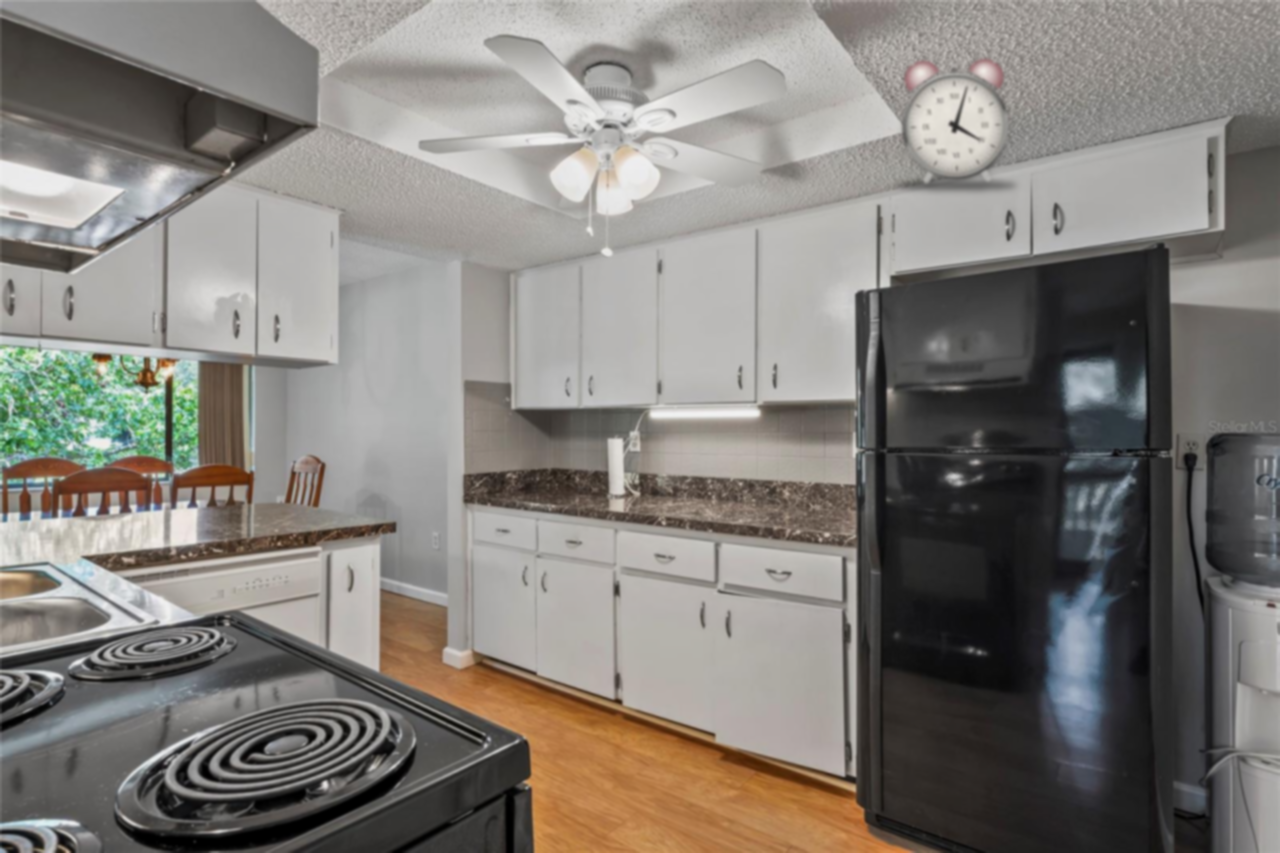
4:03
